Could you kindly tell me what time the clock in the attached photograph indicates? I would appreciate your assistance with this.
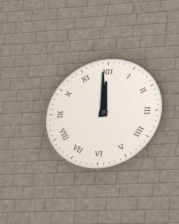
11:59
